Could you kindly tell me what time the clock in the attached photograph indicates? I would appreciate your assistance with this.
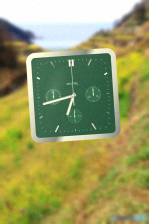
6:43
